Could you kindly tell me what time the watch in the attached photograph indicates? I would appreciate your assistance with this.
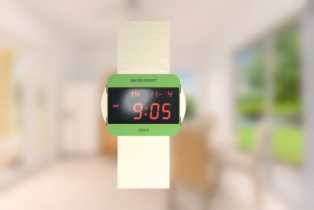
9:05
